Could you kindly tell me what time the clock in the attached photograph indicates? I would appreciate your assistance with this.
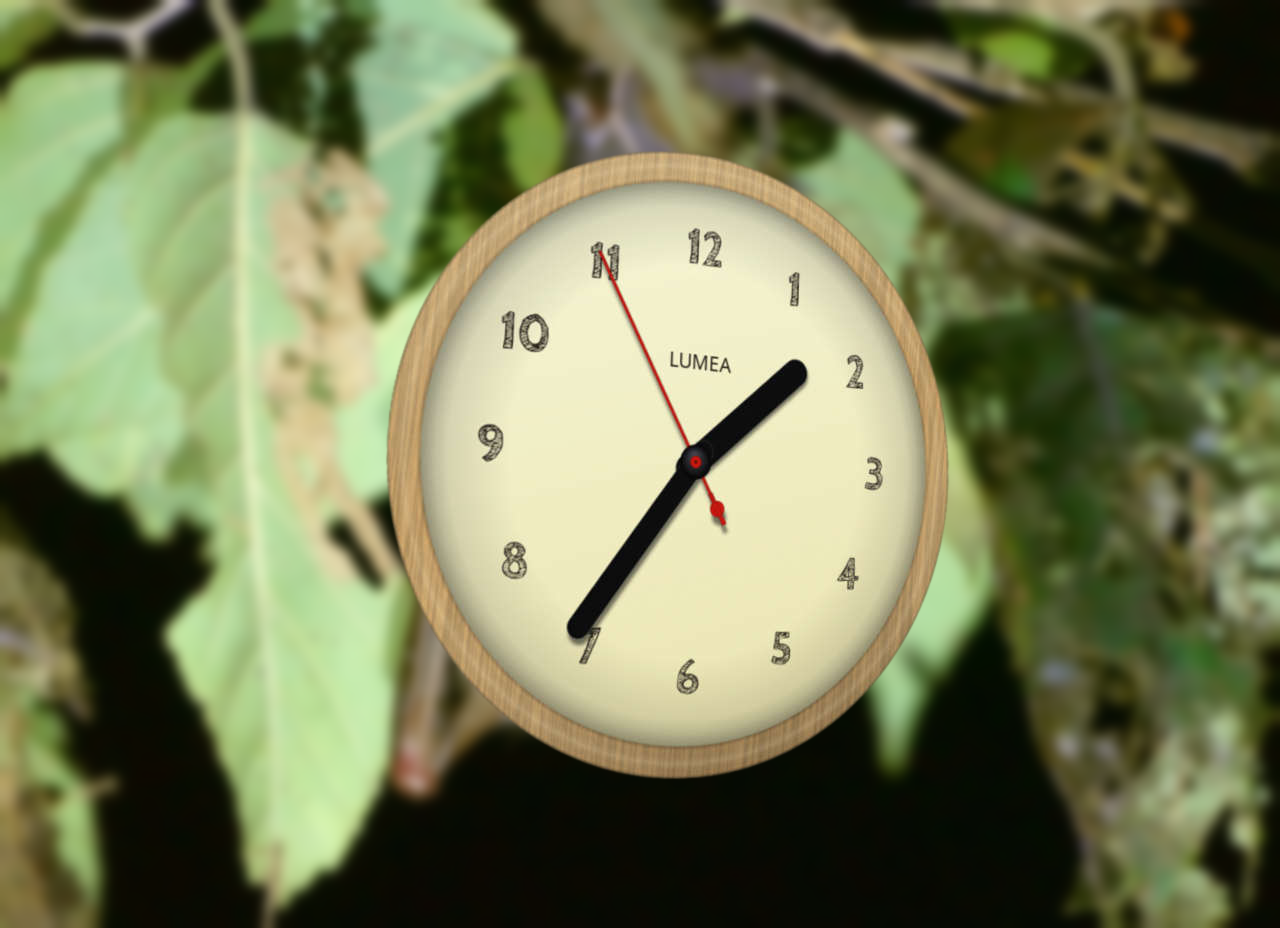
1:35:55
